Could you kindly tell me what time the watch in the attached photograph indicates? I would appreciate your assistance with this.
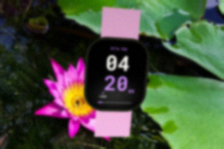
4:20
